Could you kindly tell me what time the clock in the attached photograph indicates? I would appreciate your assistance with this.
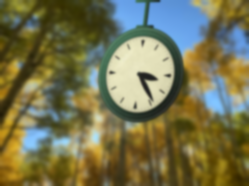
3:24
